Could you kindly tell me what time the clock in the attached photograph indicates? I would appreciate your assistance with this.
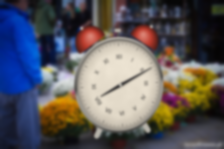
8:11
